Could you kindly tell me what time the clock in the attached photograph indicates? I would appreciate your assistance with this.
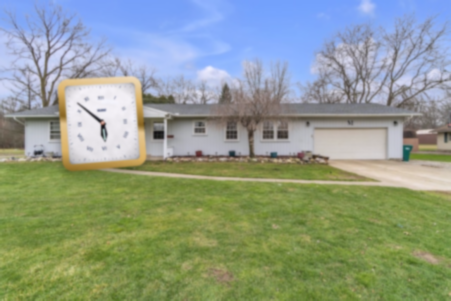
5:52
